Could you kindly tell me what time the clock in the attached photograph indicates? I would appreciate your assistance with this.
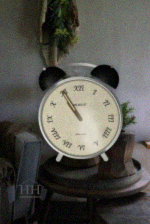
10:55
